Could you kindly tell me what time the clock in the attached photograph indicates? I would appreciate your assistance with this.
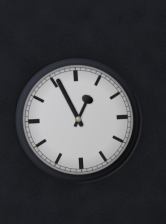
12:56
